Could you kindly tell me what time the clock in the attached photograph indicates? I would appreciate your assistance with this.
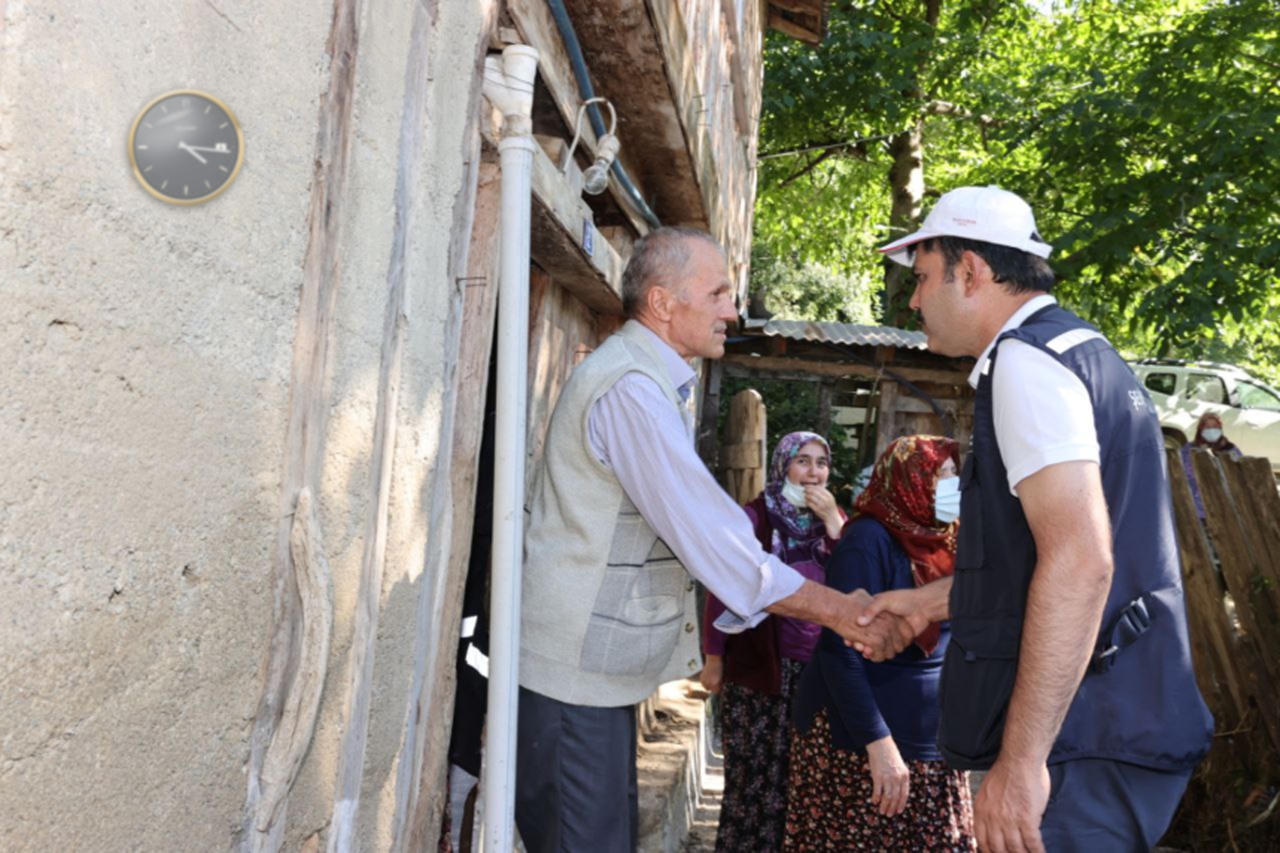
4:16
